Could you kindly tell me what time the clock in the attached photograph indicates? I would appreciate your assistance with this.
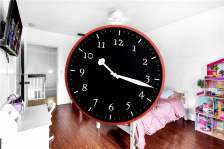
10:17
